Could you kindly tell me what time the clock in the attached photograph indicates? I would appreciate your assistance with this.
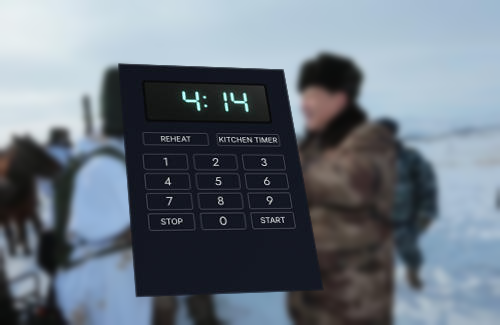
4:14
